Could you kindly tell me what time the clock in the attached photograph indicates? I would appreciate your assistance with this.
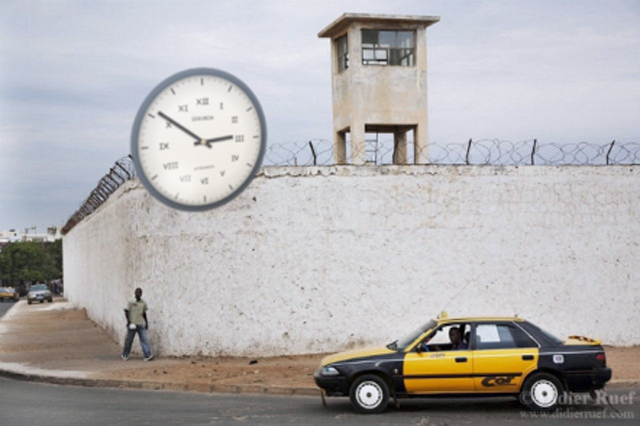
2:51
